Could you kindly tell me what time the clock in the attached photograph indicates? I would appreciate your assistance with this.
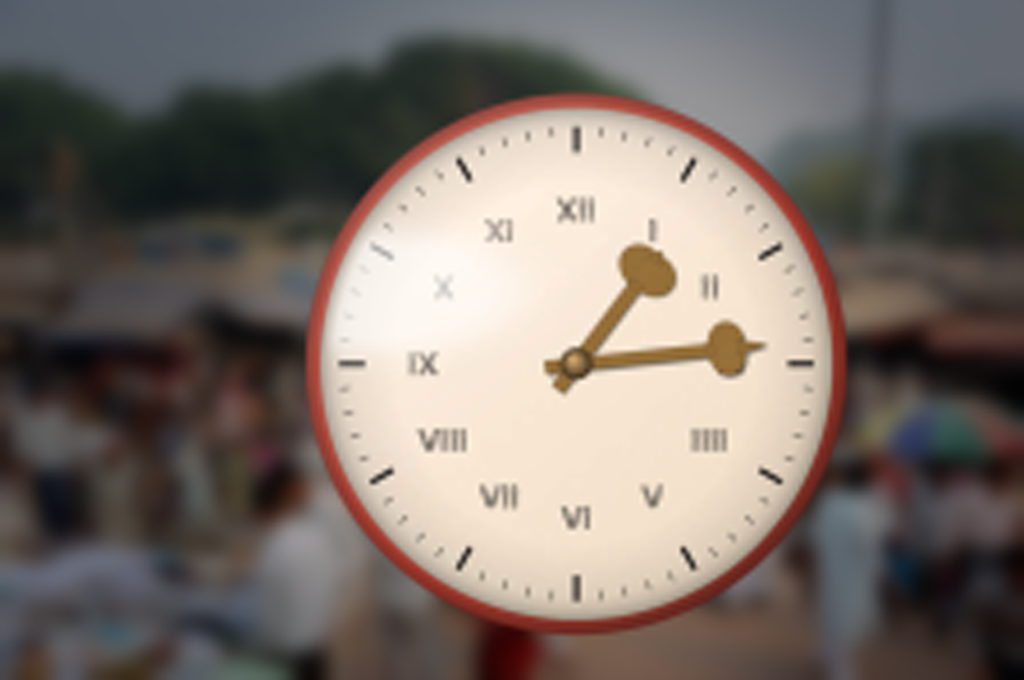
1:14
